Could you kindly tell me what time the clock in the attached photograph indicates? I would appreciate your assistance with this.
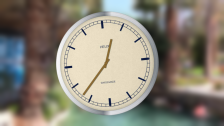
12:37
